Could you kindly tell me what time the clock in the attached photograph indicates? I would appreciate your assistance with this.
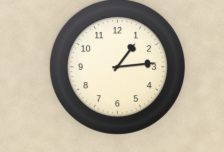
1:14
